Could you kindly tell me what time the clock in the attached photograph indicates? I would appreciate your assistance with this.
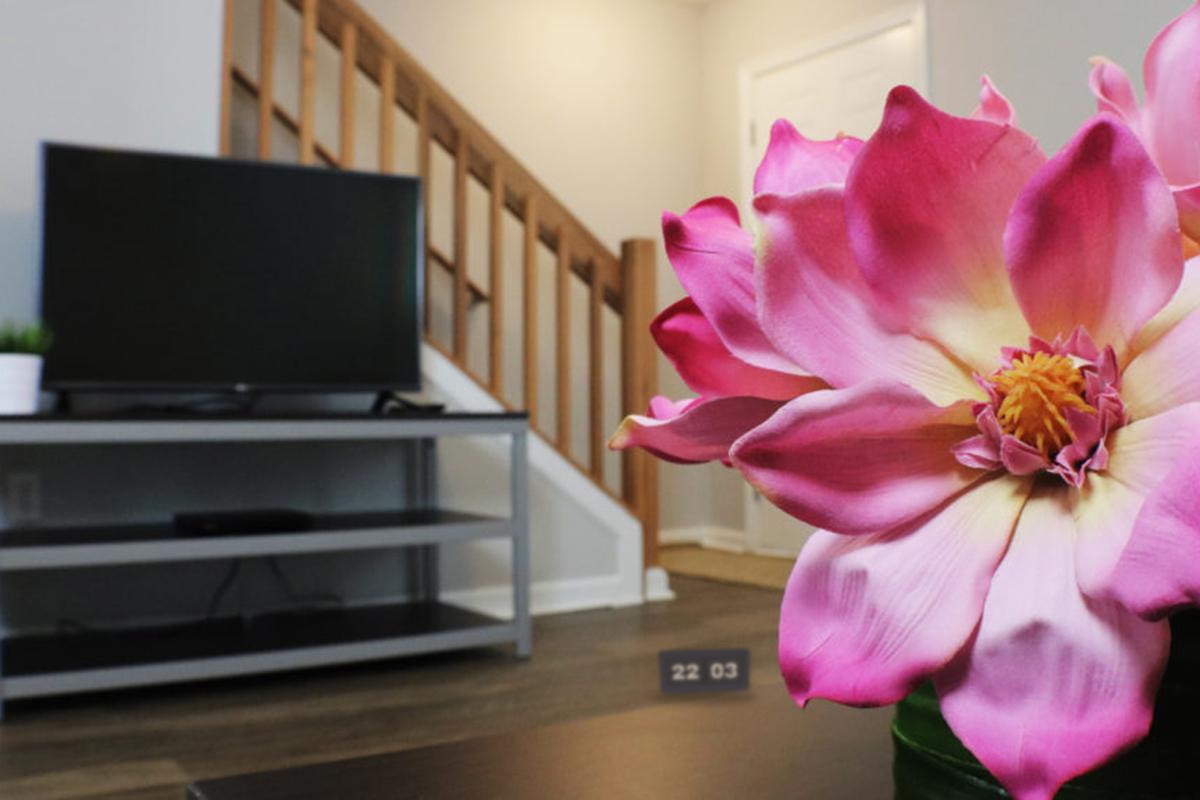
22:03
